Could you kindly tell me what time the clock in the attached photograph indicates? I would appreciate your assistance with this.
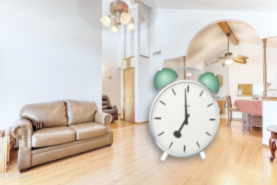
6:59
